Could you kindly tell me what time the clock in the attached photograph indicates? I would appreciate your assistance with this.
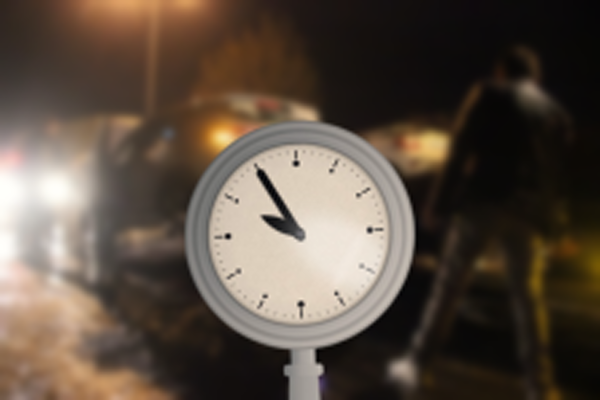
9:55
